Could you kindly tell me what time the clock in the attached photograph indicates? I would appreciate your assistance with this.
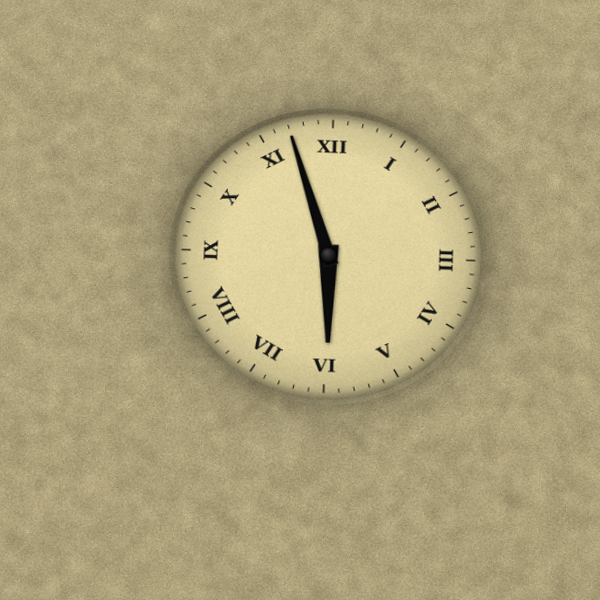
5:57
